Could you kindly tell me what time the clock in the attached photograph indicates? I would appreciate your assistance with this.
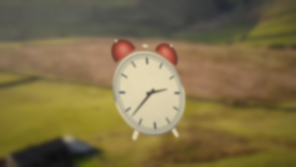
2:38
